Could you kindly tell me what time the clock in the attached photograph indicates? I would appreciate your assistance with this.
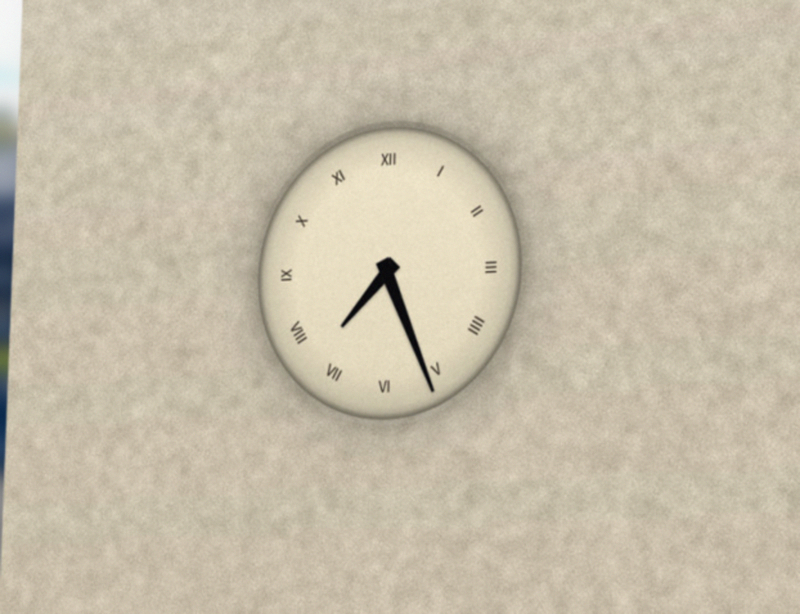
7:26
